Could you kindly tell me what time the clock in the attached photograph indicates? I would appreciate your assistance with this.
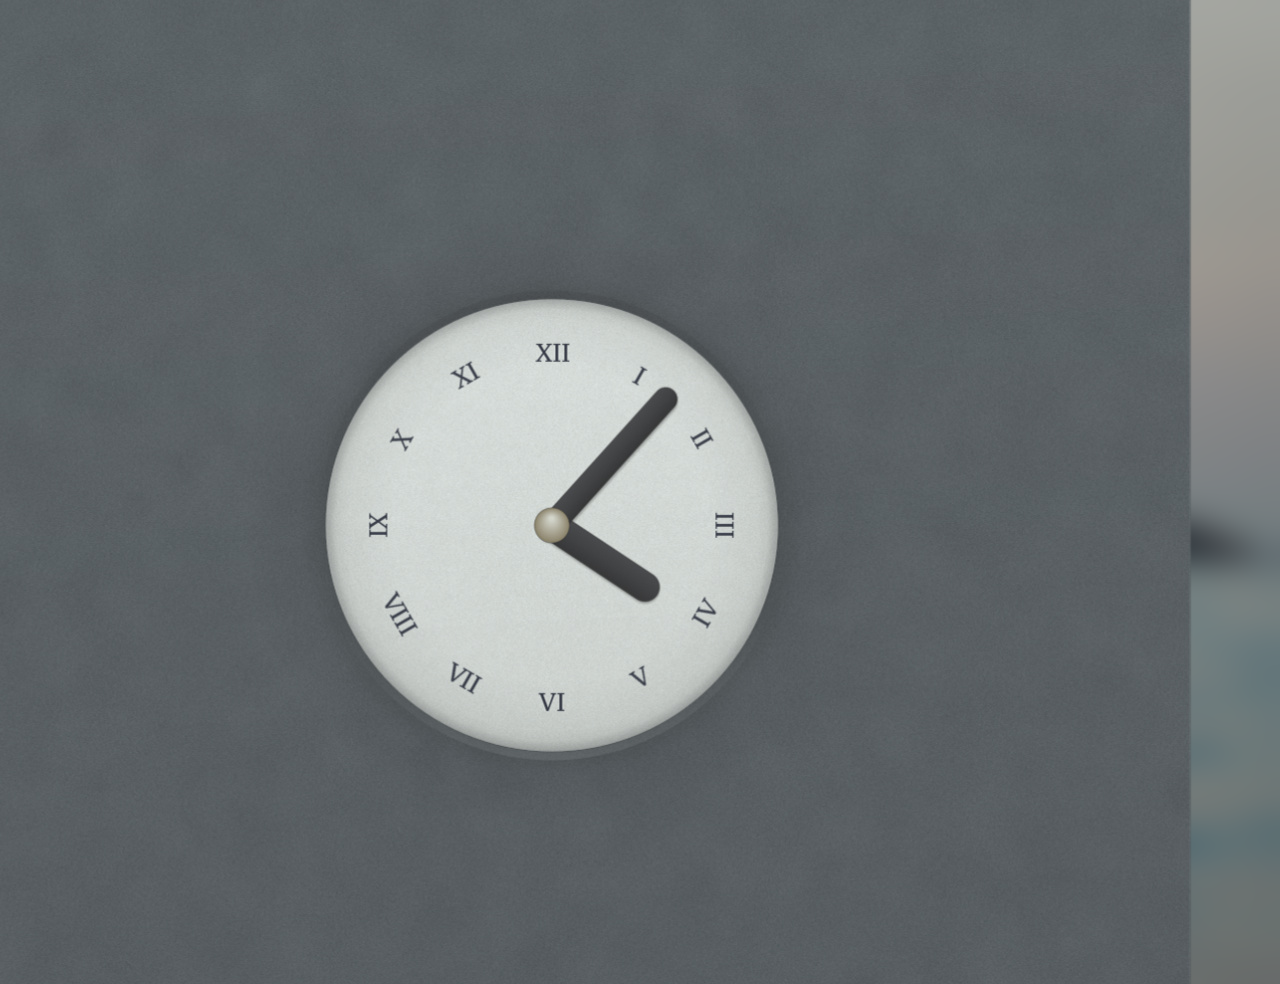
4:07
